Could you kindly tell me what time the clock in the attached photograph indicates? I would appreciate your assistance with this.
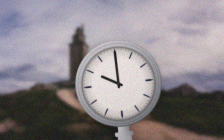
10:00
